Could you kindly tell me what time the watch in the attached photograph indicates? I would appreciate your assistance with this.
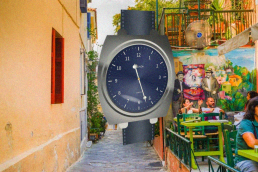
11:27
